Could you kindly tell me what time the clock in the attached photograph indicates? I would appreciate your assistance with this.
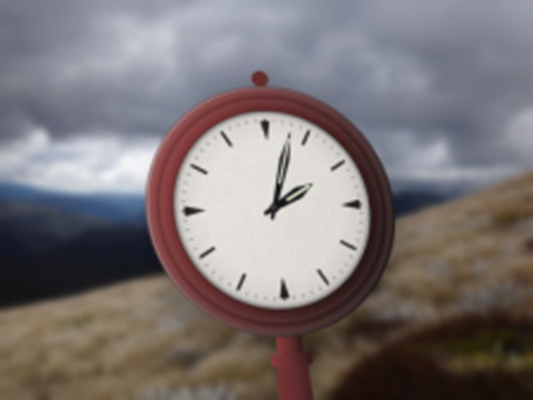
2:03
